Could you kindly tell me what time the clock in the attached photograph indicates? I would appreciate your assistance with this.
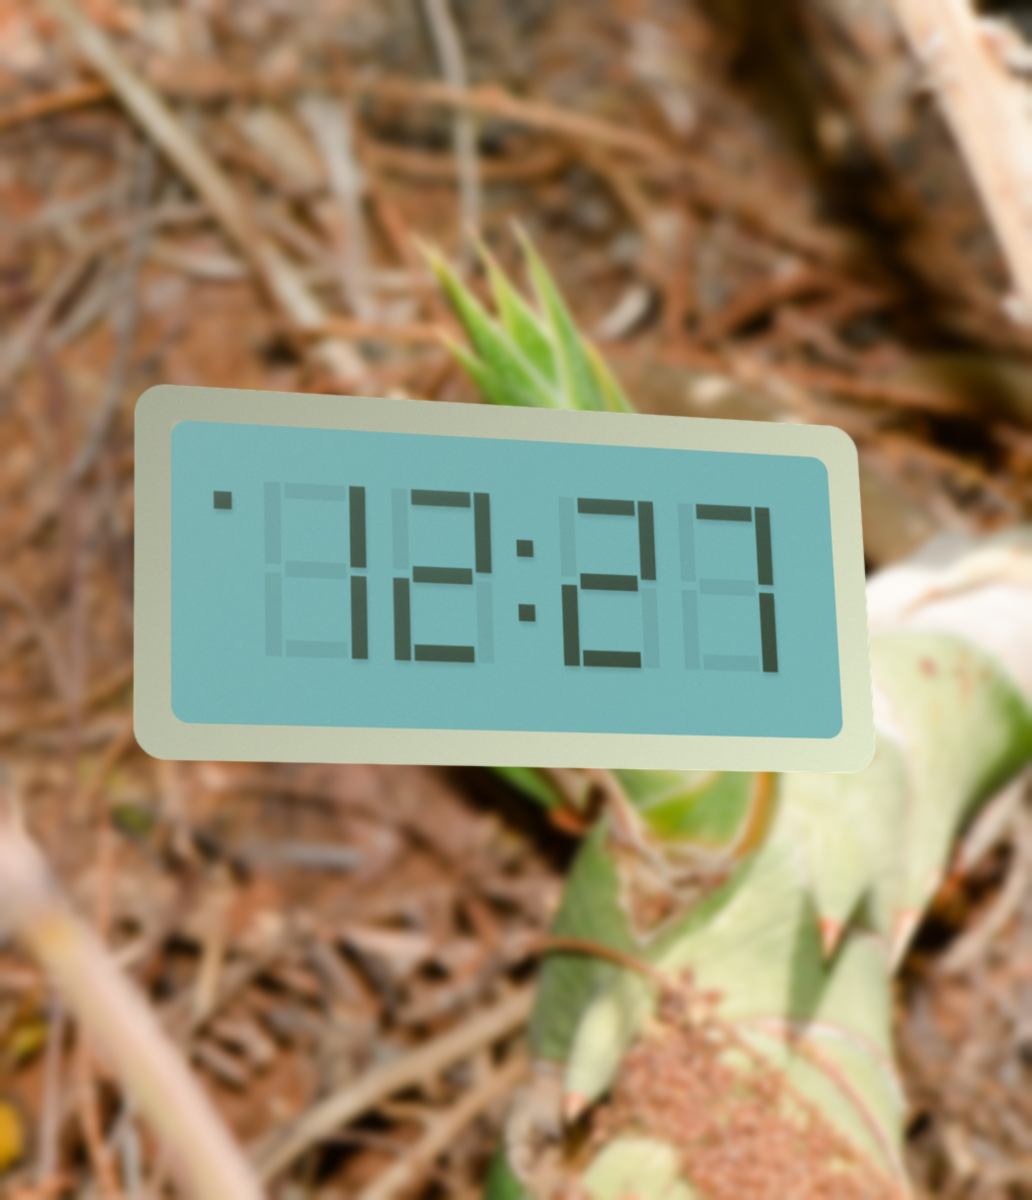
12:27
